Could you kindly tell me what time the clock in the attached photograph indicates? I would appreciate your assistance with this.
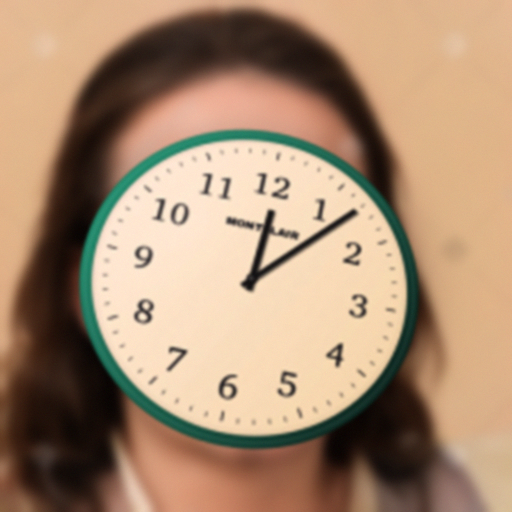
12:07
